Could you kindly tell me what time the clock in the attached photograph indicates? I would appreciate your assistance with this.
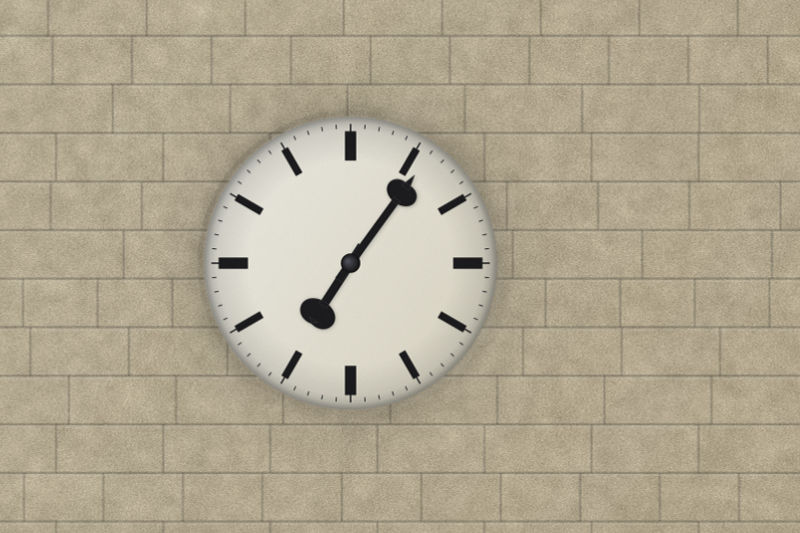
7:06
